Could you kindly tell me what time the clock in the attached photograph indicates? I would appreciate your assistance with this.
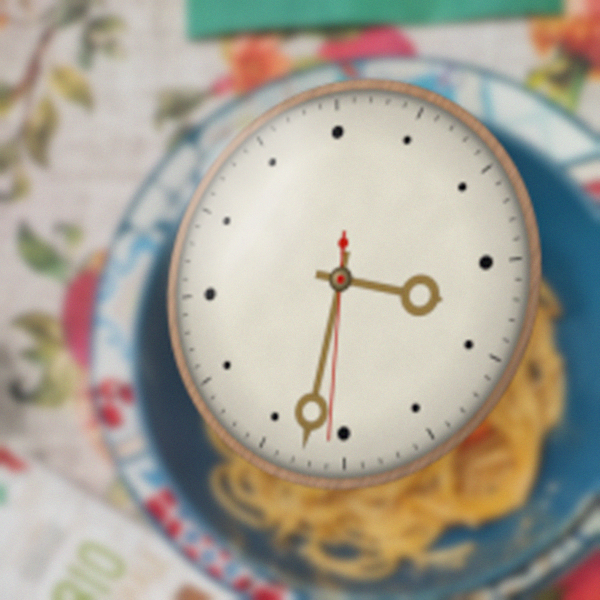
3:32:31
